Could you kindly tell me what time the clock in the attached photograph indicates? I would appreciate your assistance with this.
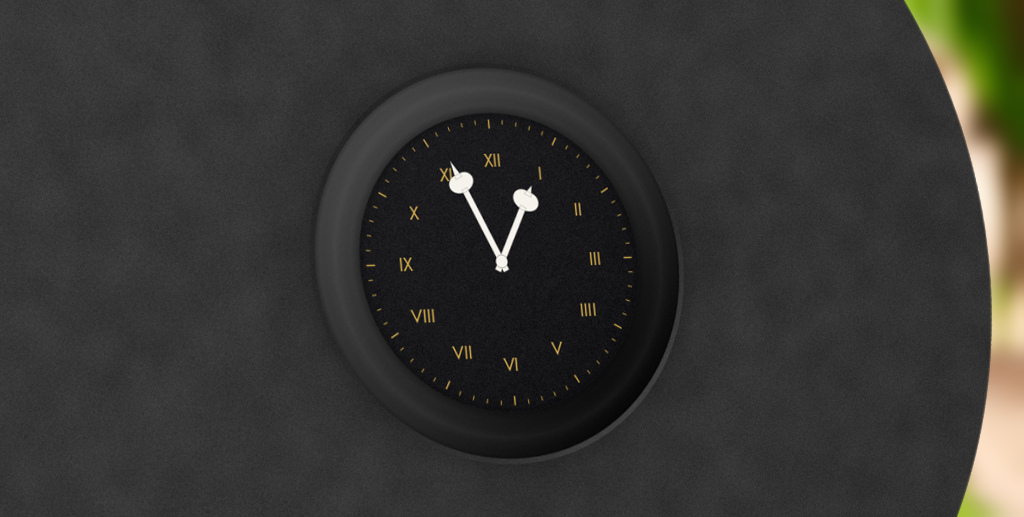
12:56
